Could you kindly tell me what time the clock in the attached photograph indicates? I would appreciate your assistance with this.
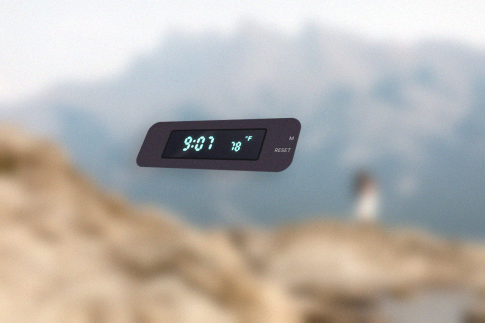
9:07
